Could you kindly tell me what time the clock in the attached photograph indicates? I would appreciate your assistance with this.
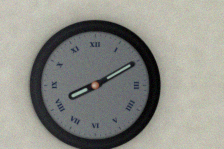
8:10
